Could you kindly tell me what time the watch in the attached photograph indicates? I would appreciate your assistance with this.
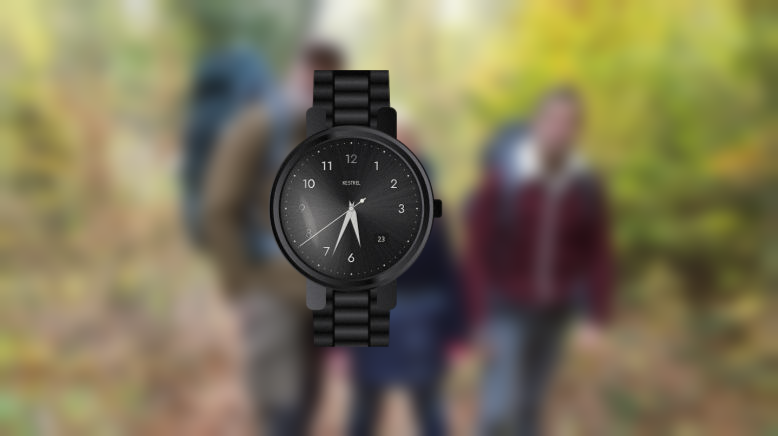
5:33:39
